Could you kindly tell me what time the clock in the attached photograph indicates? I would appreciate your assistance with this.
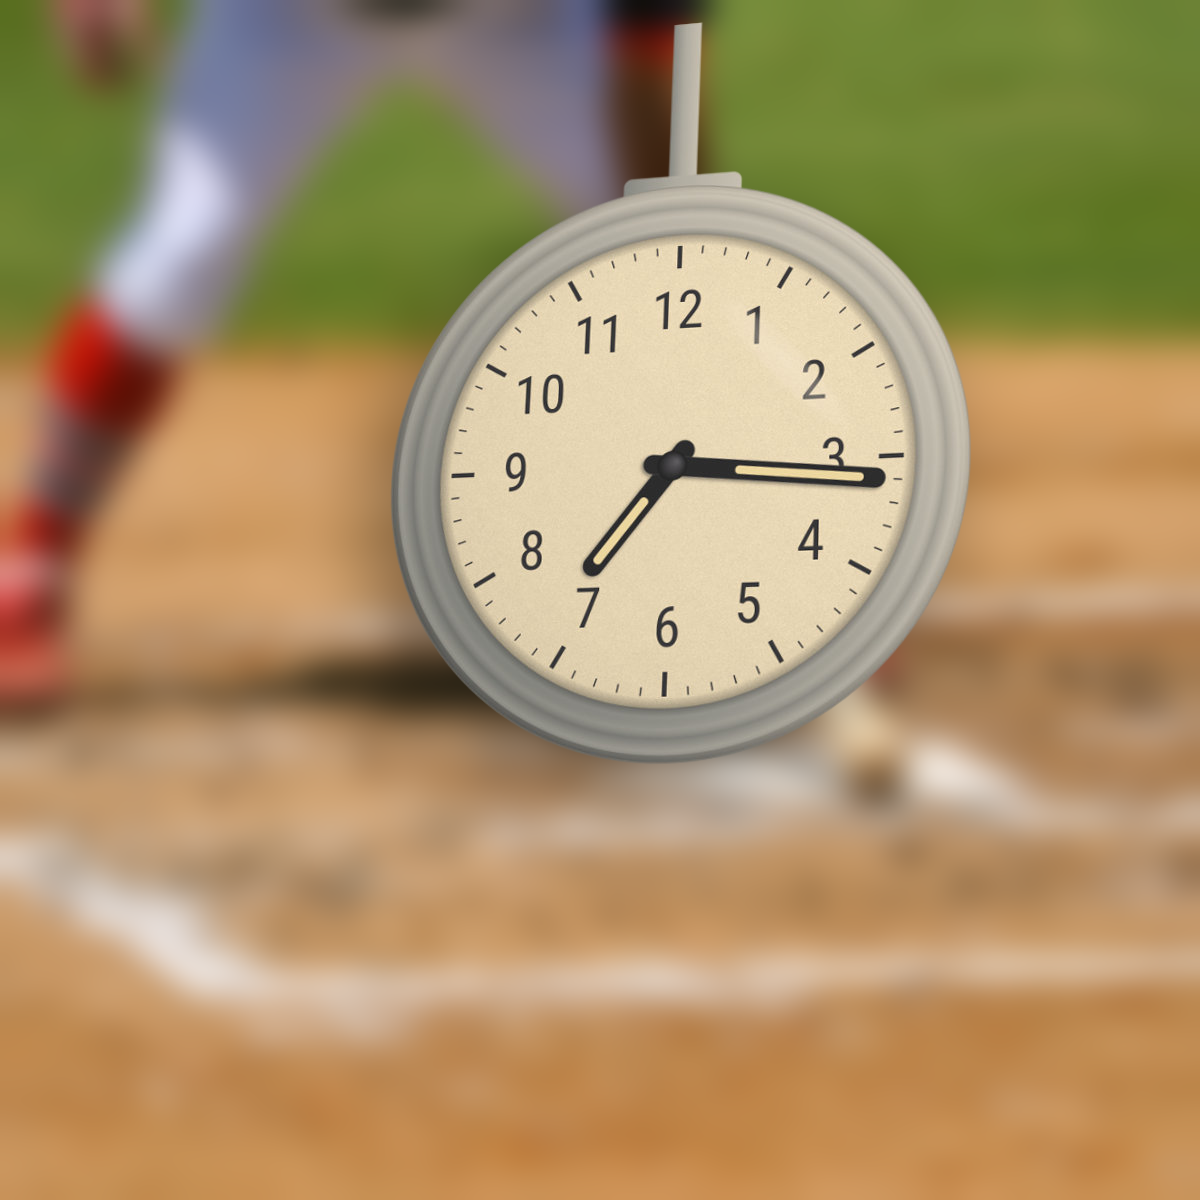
7:16
